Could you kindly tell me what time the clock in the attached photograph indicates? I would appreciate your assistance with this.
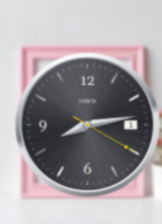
8:13:20
